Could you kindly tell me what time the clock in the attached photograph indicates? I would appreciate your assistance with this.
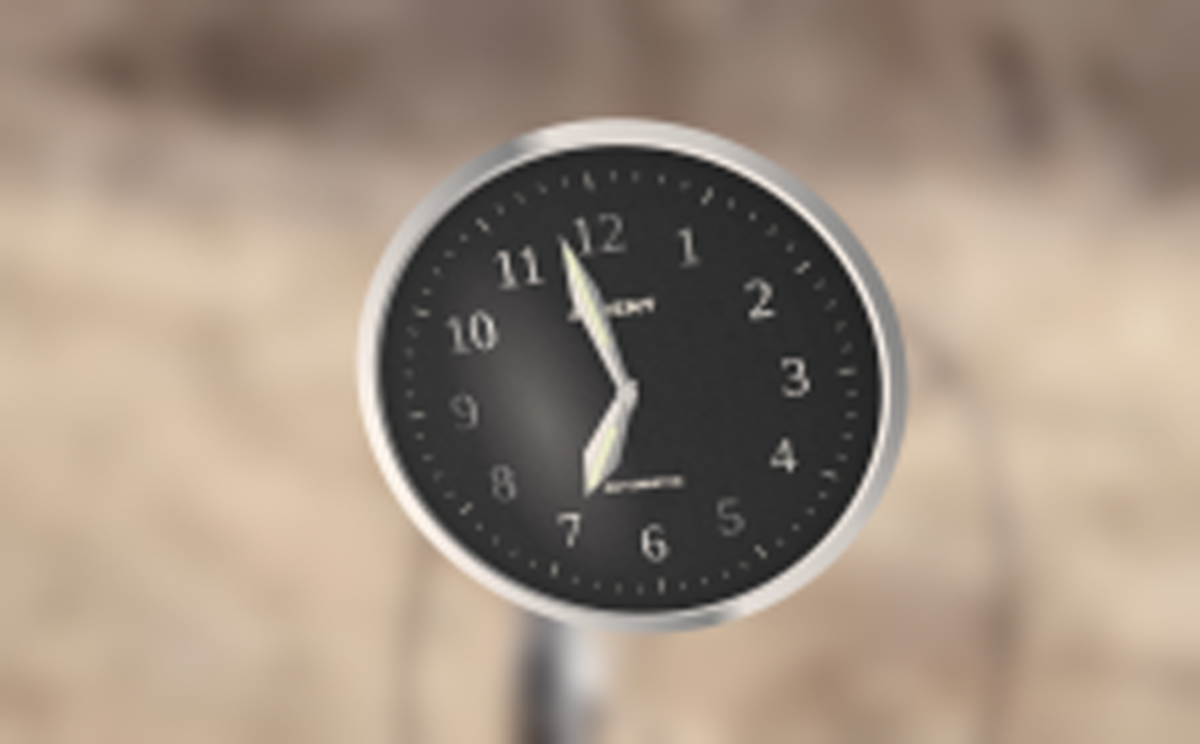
6:58
